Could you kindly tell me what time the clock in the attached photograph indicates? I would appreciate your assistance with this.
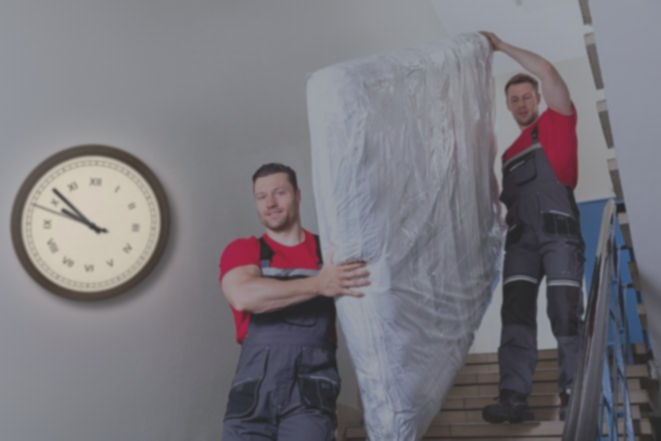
9:51:48
